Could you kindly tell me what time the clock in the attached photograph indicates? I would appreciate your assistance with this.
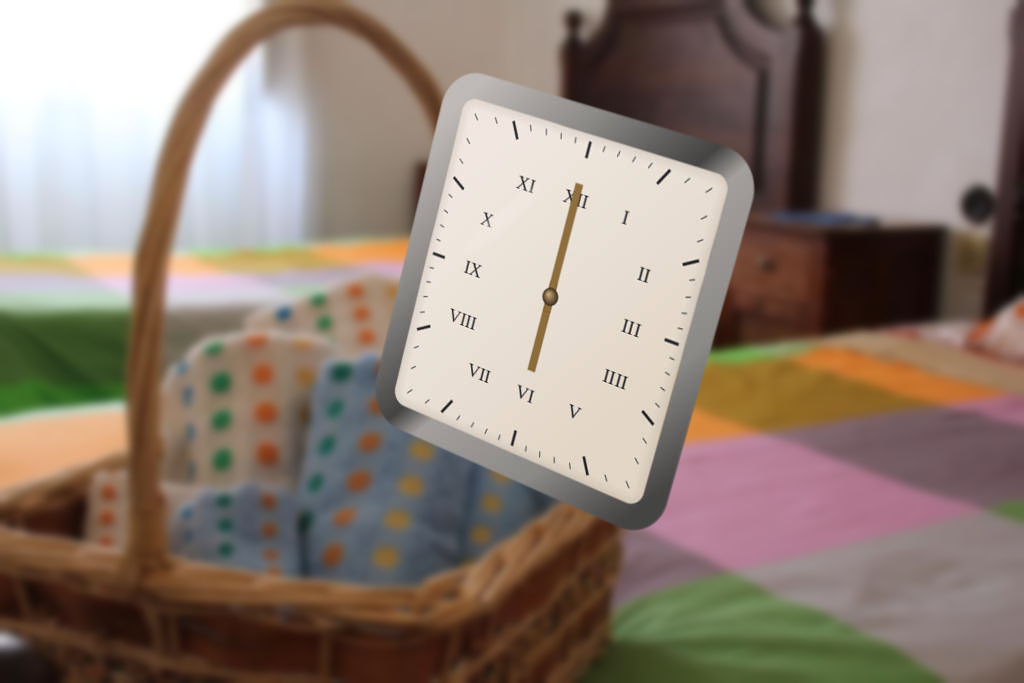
6:00
